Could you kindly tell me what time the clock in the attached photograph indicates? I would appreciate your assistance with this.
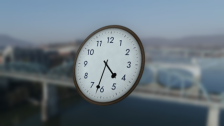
4:32
